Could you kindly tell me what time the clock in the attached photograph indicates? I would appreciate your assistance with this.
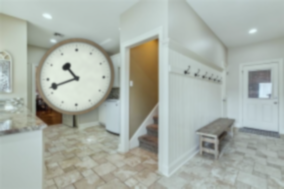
10:42
